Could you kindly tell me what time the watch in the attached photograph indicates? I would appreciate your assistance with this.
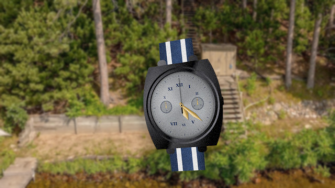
5:22
